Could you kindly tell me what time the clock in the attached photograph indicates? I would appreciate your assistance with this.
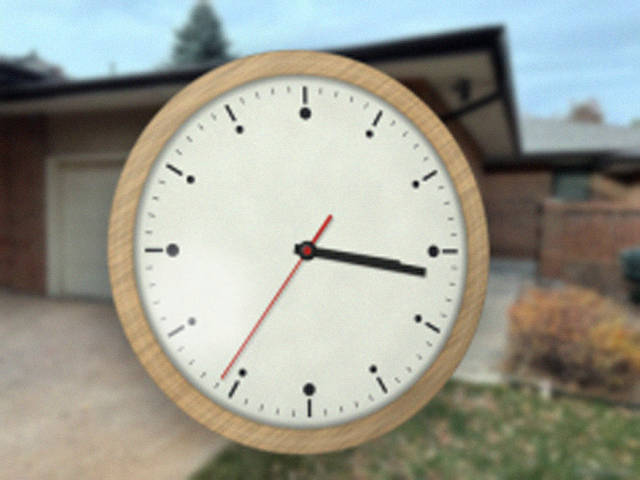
3:16:36
